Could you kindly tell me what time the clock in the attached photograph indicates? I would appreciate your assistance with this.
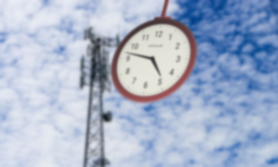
4:47
